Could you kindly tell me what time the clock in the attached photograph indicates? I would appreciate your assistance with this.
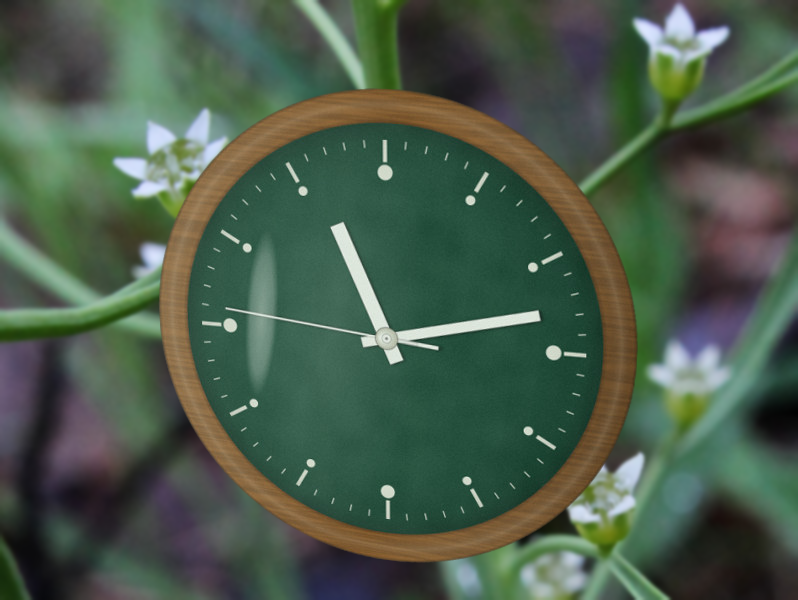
11:12:46
